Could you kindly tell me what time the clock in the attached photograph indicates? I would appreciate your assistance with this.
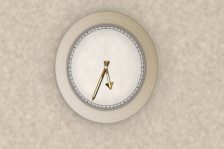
5:34
